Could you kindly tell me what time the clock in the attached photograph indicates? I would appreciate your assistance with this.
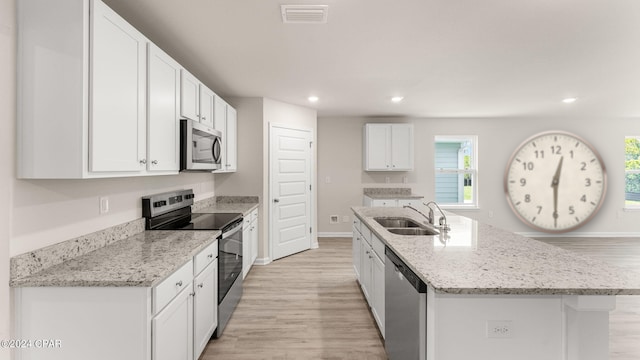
12:30
